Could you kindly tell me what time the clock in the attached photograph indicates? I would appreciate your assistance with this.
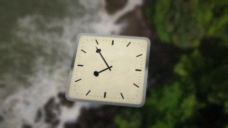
7:54
